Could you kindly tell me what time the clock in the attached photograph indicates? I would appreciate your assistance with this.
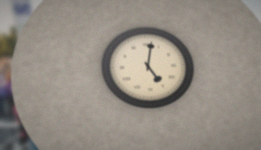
5:02
